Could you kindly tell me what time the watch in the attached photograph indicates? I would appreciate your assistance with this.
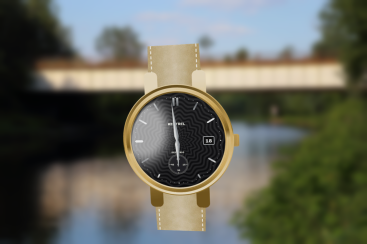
5:59
